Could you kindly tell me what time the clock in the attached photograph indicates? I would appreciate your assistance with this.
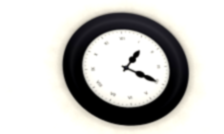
1:20
